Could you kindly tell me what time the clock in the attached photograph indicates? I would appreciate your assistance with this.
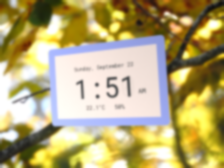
1:51
